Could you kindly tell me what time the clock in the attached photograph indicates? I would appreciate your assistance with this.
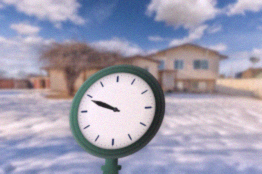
9:49
